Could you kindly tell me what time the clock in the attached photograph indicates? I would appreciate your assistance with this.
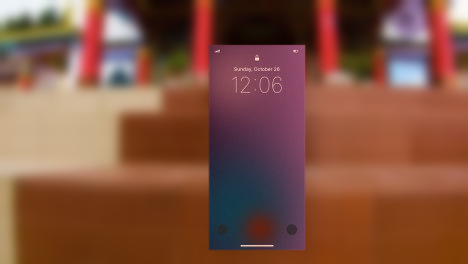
12:06
